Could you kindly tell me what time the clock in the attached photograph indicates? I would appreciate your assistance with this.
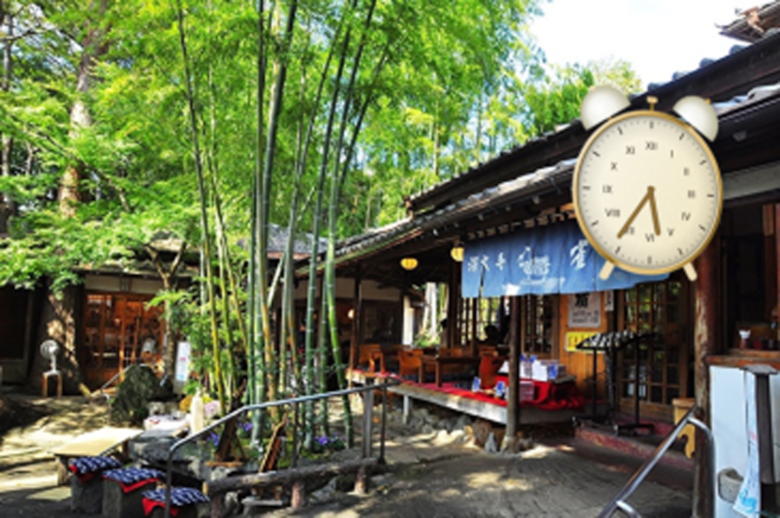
5:36
